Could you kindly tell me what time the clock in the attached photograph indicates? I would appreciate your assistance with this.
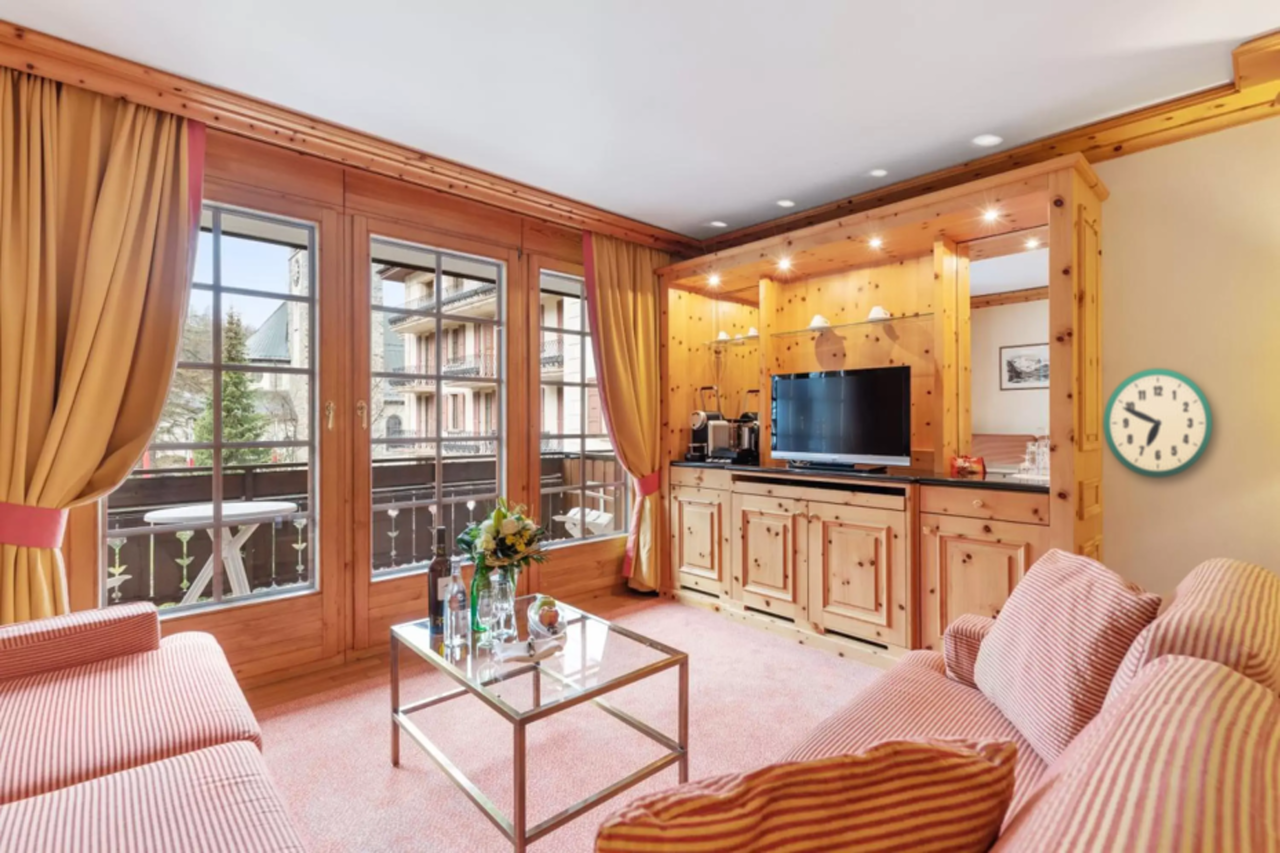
6:49
